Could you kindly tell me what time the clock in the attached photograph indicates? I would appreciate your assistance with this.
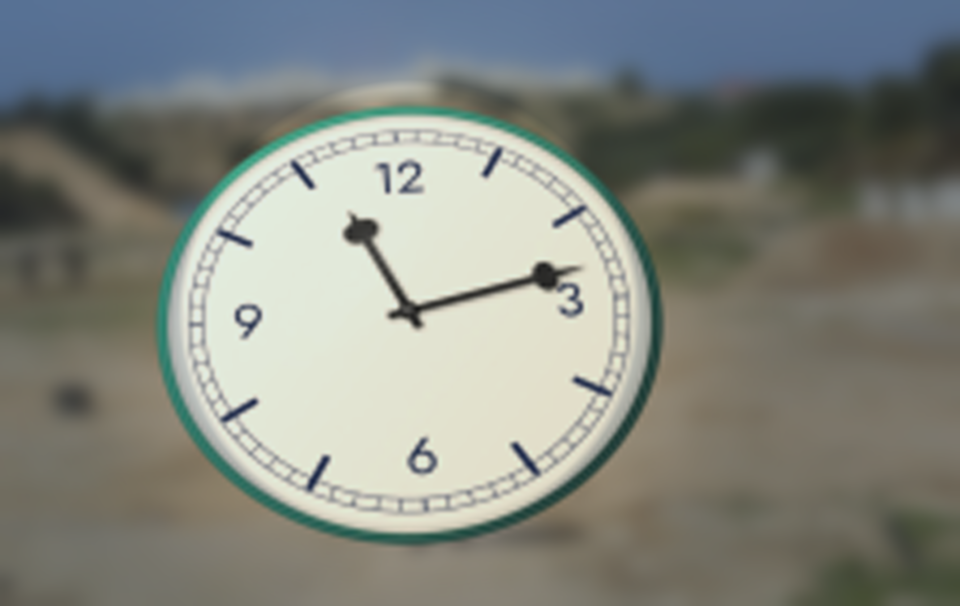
11:13
